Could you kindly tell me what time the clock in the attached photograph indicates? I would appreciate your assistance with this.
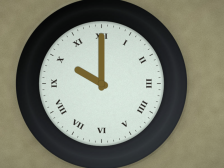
10:00
